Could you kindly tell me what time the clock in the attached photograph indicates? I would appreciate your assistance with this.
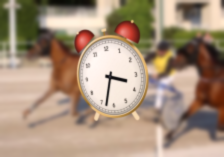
3:33
